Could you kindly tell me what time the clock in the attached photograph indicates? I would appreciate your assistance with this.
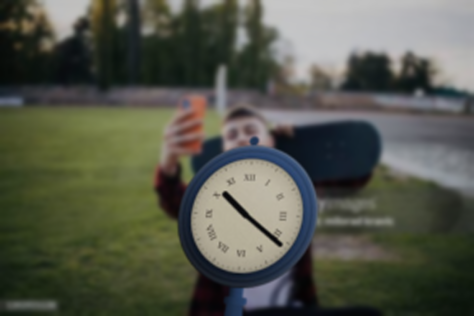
10:21
